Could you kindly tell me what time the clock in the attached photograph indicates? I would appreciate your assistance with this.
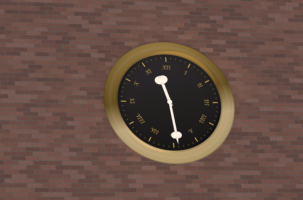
11:29
